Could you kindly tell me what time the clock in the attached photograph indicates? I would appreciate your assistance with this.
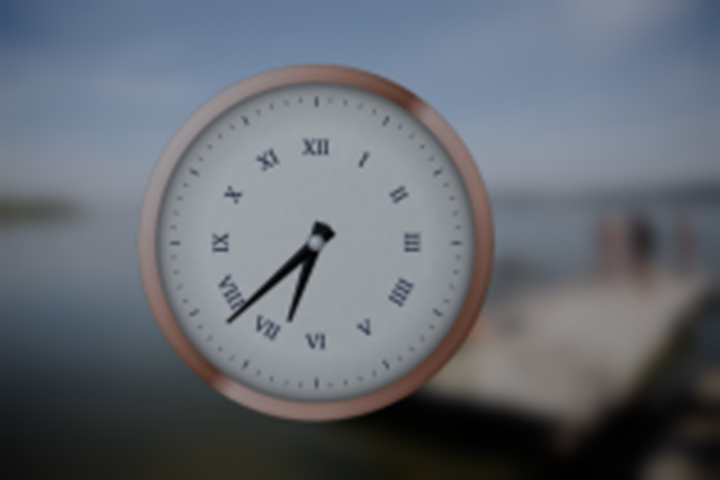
6:38
